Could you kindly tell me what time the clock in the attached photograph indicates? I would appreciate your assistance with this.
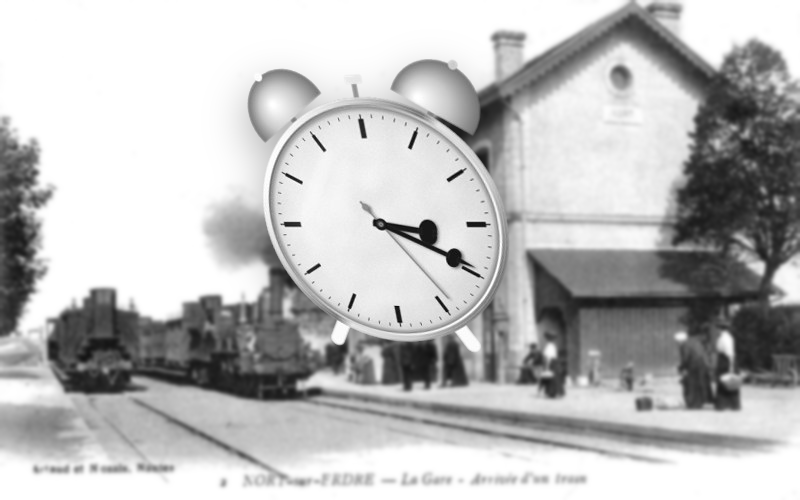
3:19:24
